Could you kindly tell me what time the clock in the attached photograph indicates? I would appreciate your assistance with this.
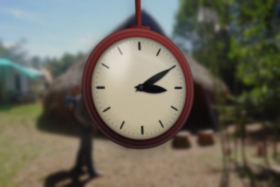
3:10
